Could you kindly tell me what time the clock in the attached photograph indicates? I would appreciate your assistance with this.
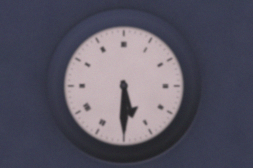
5:30
